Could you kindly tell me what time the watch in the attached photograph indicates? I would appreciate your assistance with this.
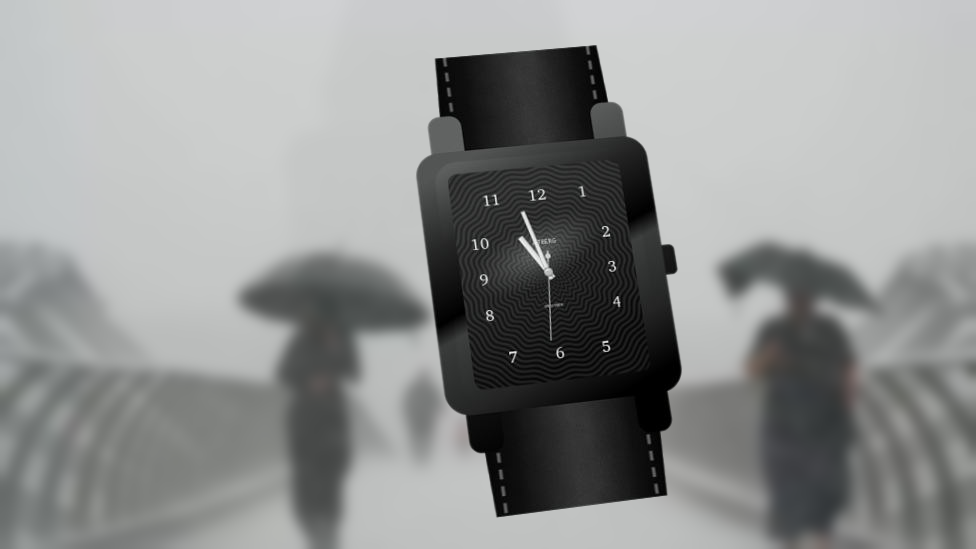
10:57:31
